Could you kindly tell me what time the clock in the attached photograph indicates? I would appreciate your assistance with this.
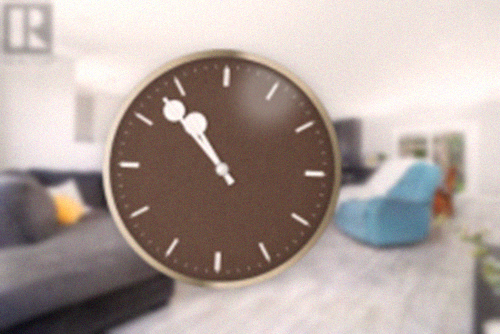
10:53
